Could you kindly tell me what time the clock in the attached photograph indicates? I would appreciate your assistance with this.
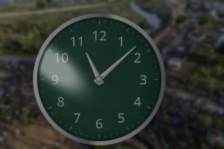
11:08
